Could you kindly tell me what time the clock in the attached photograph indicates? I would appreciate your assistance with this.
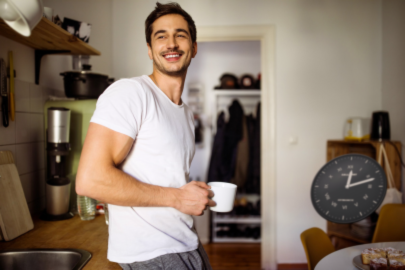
12:12
